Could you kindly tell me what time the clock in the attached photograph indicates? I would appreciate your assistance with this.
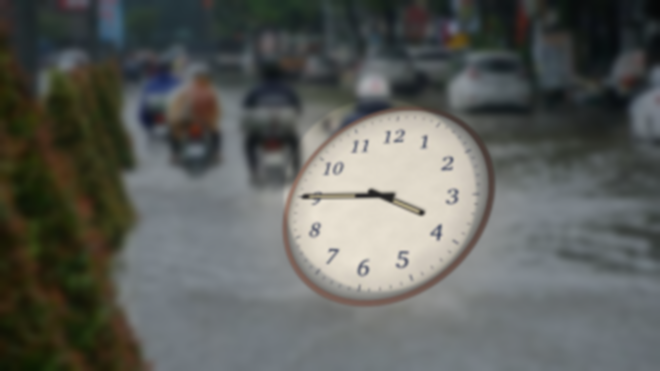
3:45
